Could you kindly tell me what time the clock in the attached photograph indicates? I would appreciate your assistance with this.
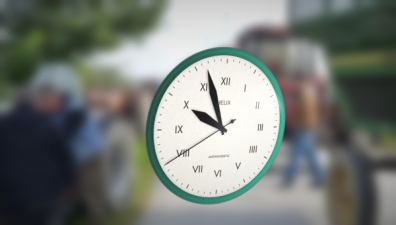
9:56:40
